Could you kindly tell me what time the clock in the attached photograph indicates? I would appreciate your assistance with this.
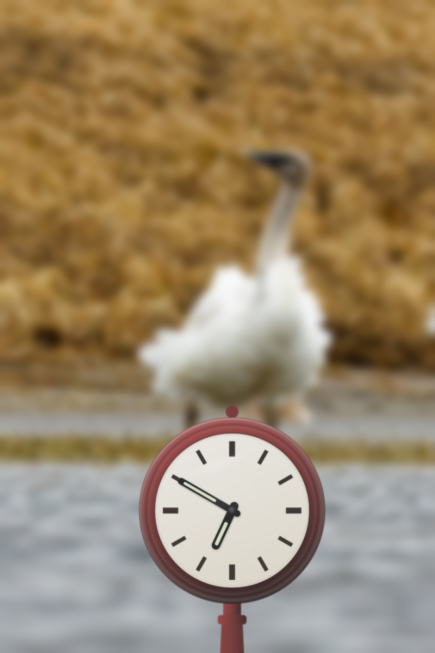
6:50
